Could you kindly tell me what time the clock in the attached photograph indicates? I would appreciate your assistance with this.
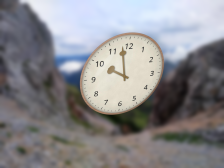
9:58
